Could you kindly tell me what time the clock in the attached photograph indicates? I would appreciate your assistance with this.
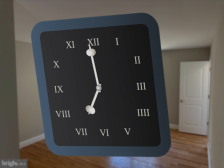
6:59
